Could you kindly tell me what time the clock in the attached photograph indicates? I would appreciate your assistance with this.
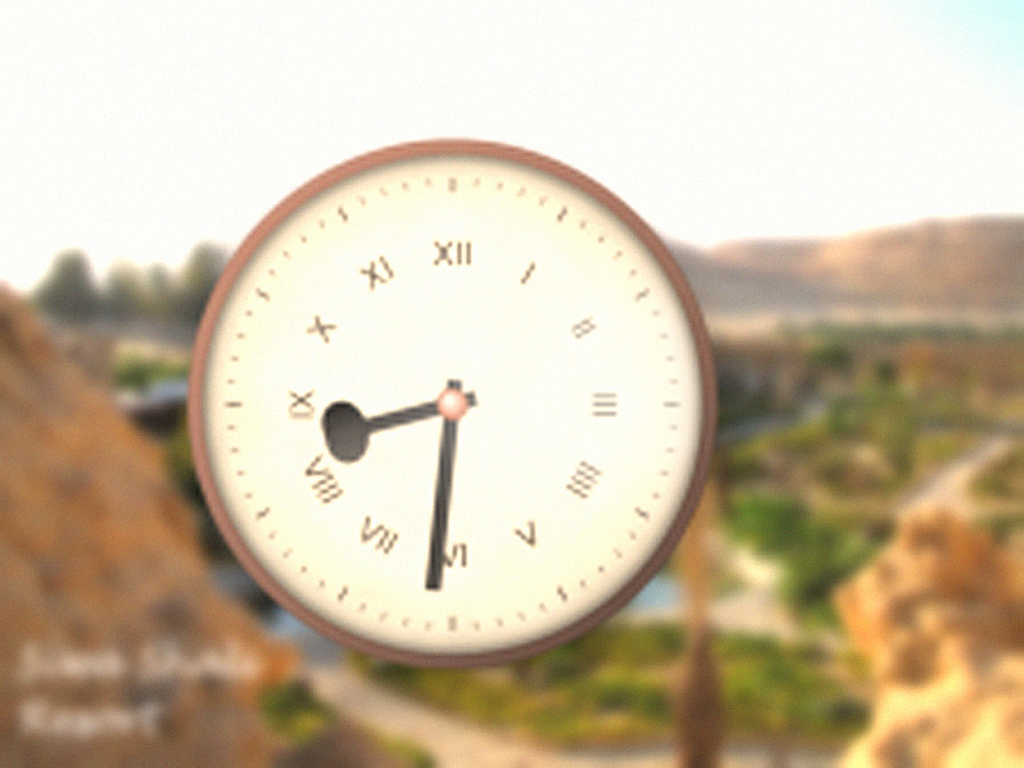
8:31
